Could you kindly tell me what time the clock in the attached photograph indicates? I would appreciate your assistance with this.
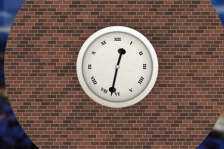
12:32
